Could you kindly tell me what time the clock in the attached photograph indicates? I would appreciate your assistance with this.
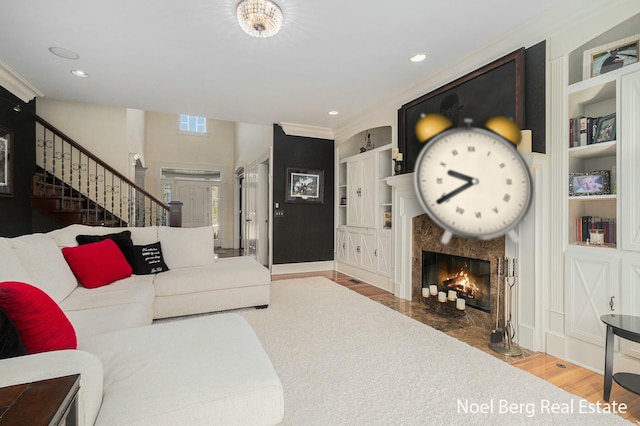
9:40
